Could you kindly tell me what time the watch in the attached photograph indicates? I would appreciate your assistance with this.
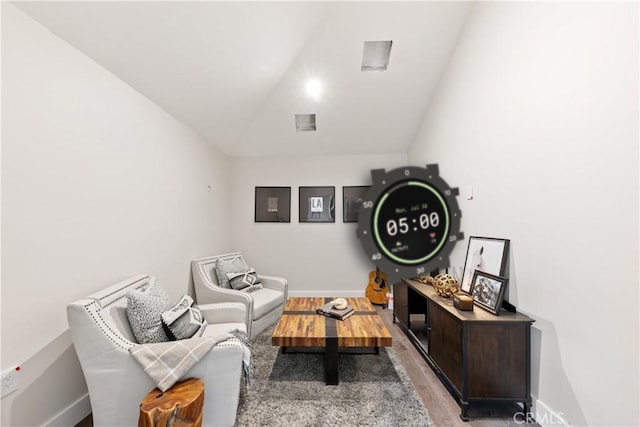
5:00
